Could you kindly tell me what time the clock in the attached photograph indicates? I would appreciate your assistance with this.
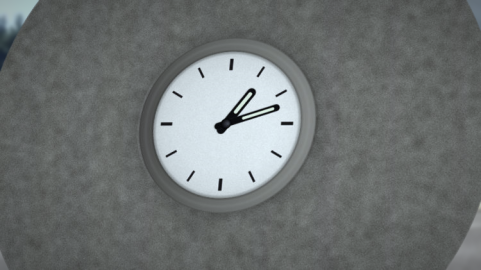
1:12
